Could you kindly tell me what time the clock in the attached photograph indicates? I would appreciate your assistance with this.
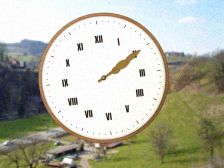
2:10
